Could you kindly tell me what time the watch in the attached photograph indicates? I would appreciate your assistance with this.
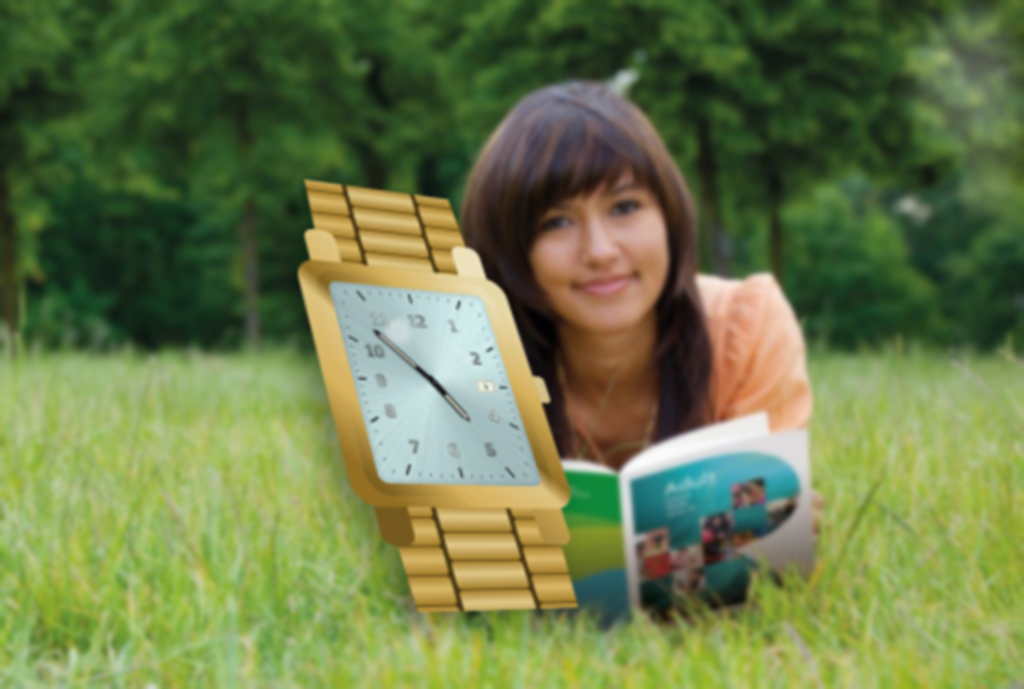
4:53
